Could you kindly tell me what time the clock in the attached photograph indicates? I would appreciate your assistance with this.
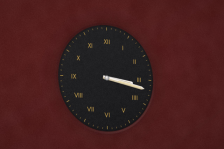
3:17
